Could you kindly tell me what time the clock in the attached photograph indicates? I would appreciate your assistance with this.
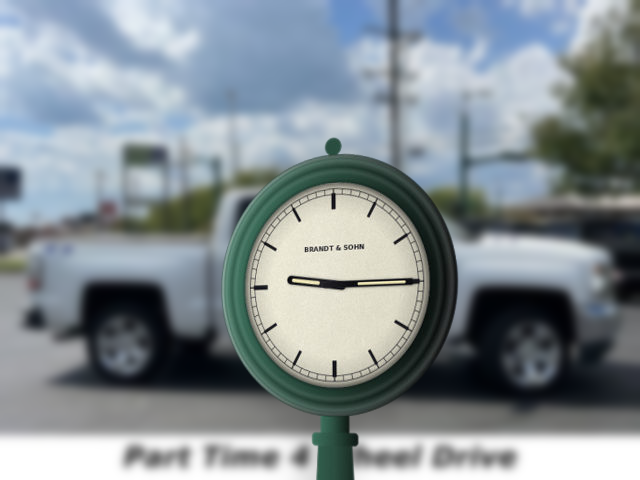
9:15
